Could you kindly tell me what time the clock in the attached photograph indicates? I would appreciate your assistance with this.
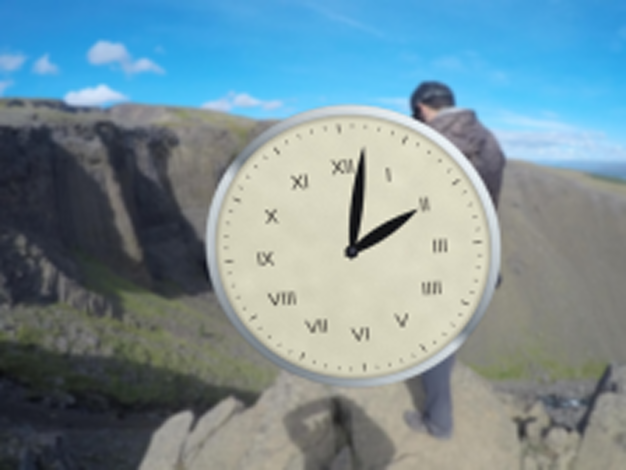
2:02
